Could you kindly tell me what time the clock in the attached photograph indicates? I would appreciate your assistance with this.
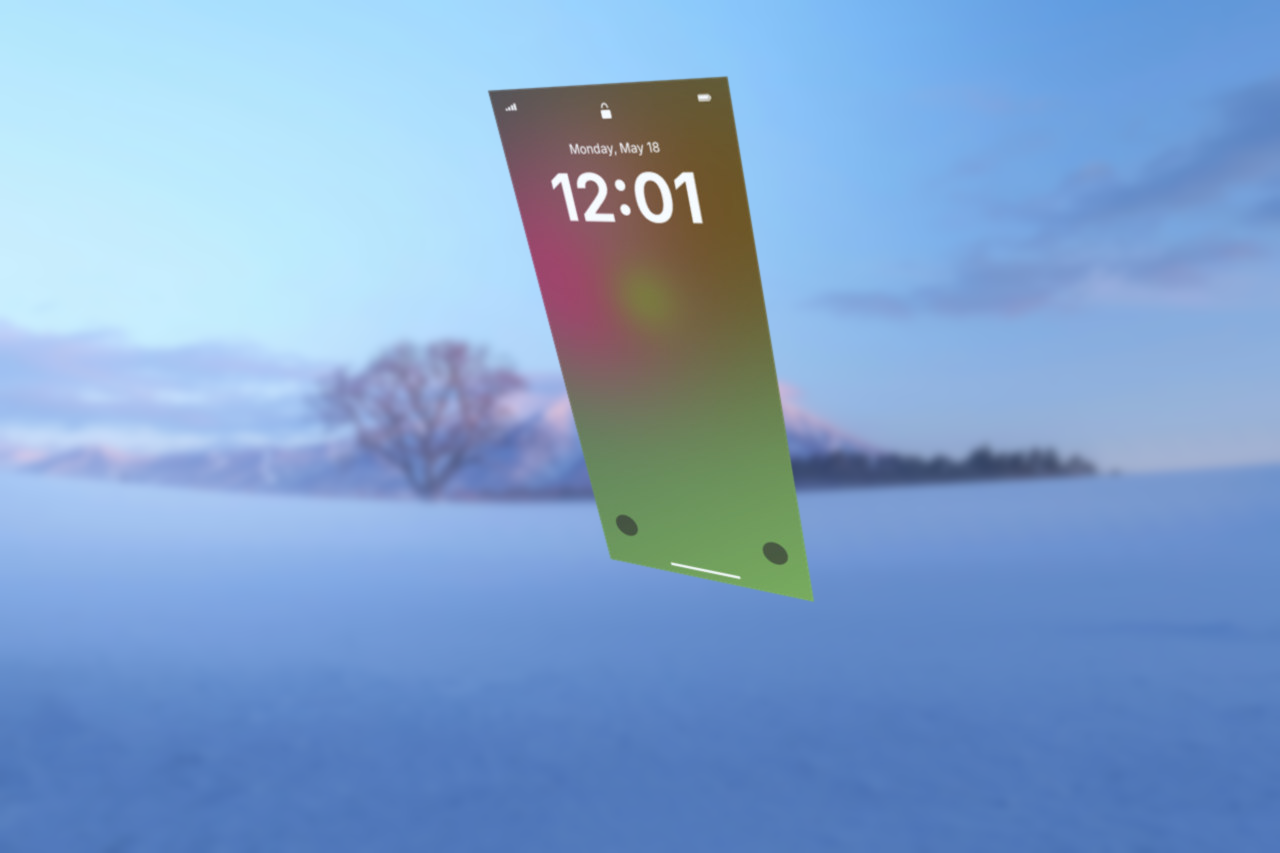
12:01
